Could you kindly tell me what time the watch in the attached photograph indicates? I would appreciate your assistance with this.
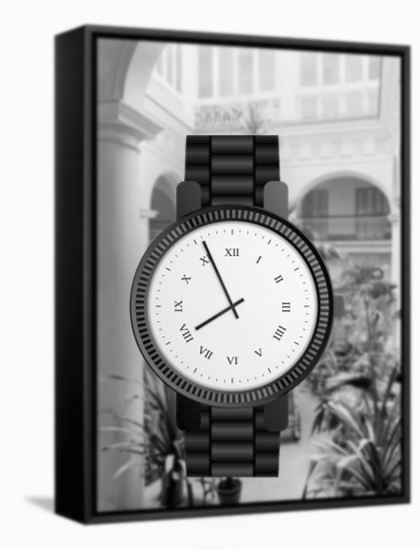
7:56
